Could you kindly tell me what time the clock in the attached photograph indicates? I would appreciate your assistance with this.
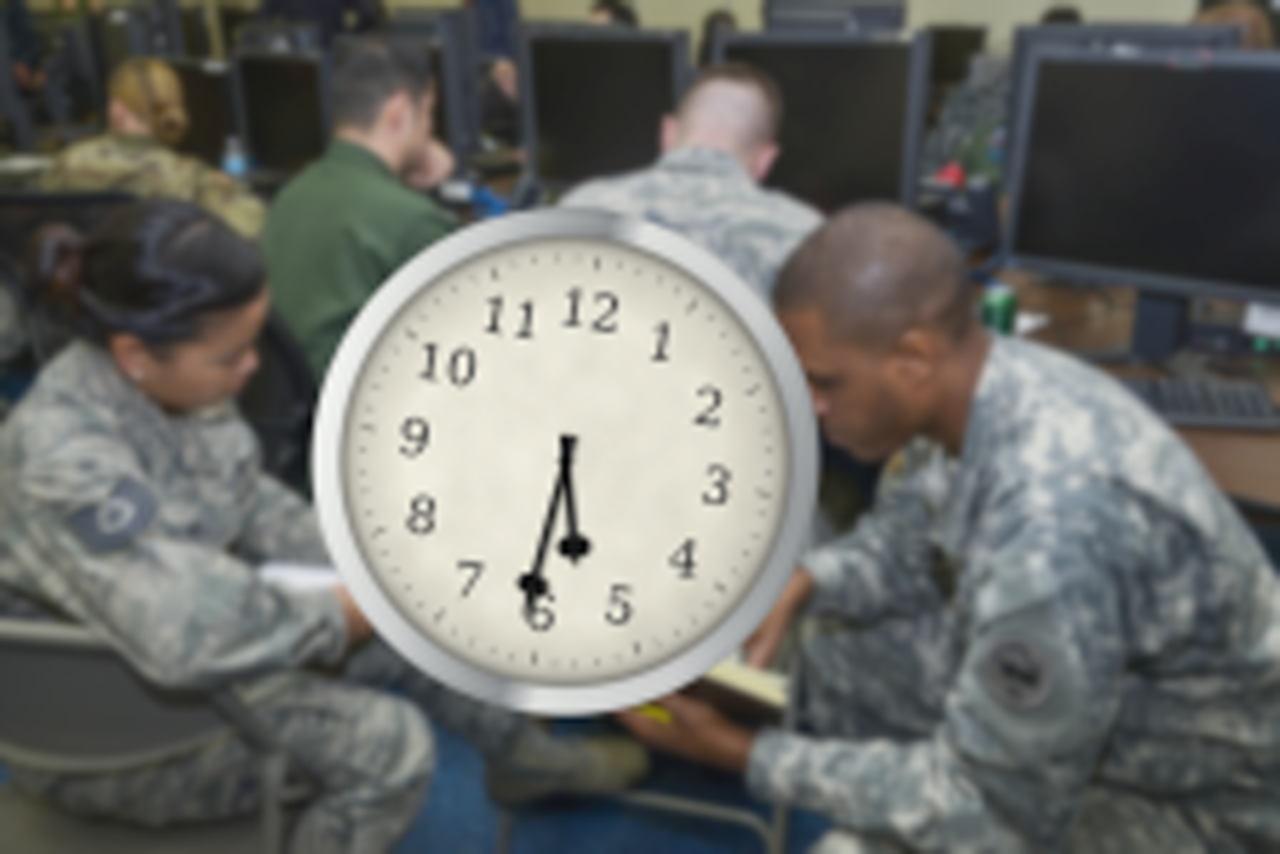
5:31
